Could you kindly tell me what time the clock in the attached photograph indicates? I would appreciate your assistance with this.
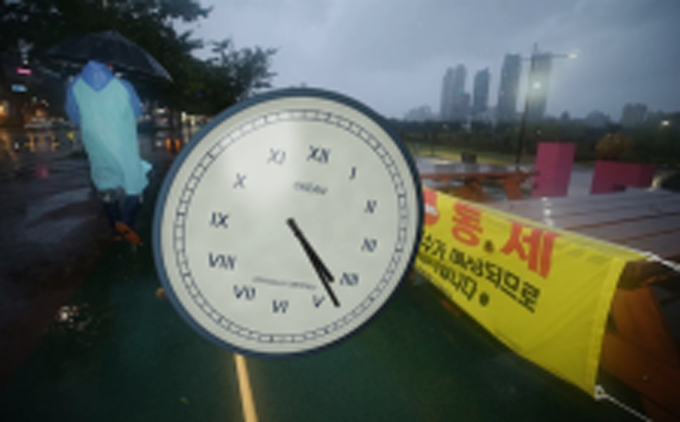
4:23
